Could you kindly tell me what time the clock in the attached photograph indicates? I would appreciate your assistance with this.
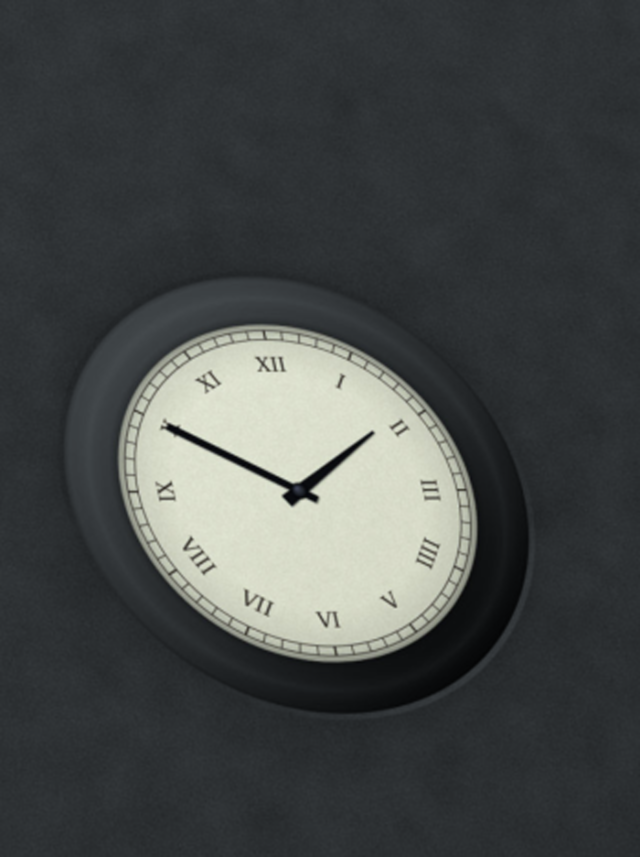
1:50
